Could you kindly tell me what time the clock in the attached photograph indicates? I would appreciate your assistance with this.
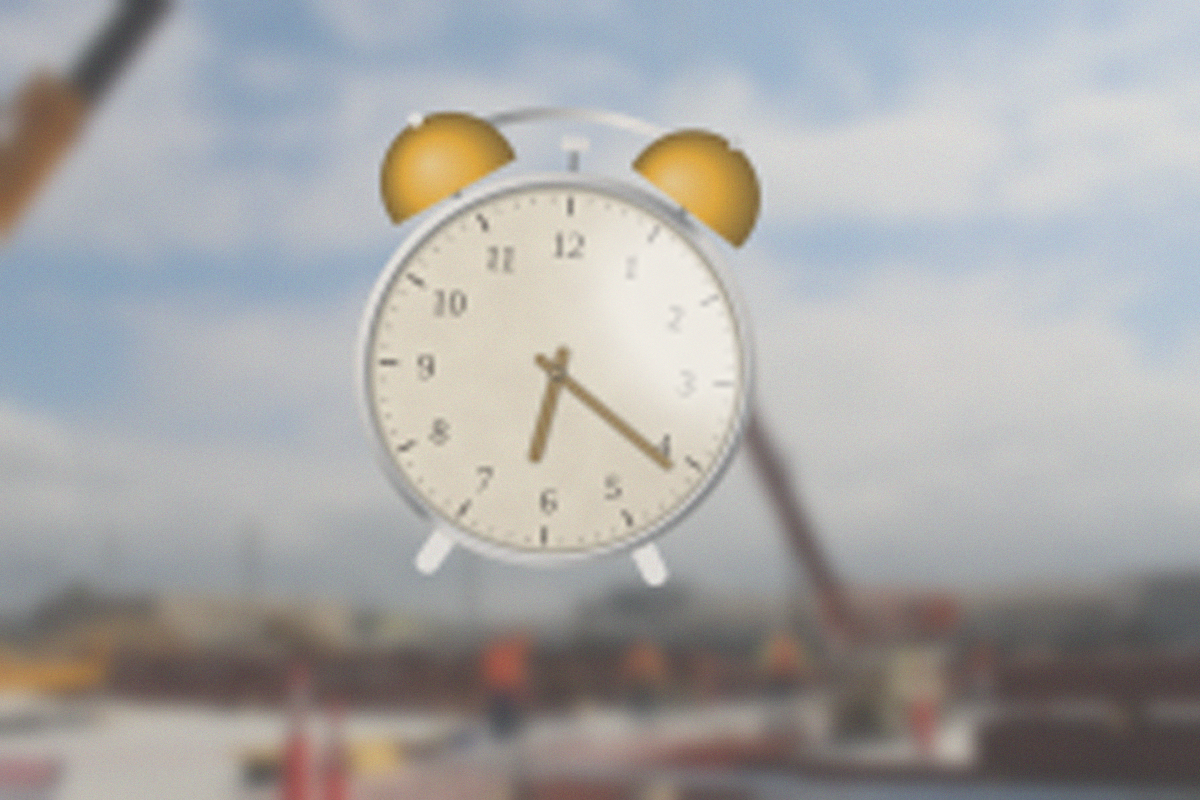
6:21
